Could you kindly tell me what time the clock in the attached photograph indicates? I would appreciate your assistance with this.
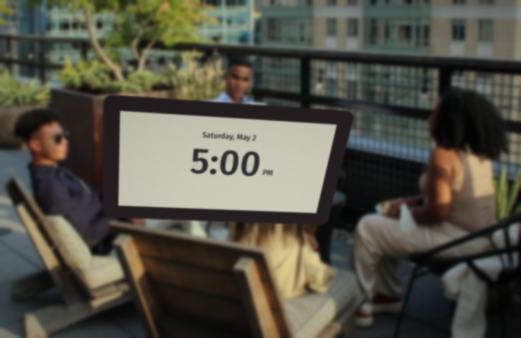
5:00
